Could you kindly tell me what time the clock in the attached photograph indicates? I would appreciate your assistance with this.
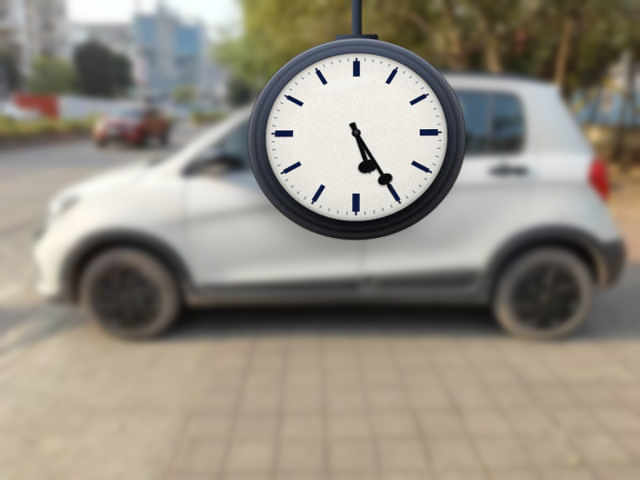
5:25
